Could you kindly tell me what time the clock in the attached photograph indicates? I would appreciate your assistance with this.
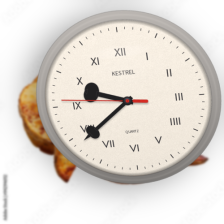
9:38:46
